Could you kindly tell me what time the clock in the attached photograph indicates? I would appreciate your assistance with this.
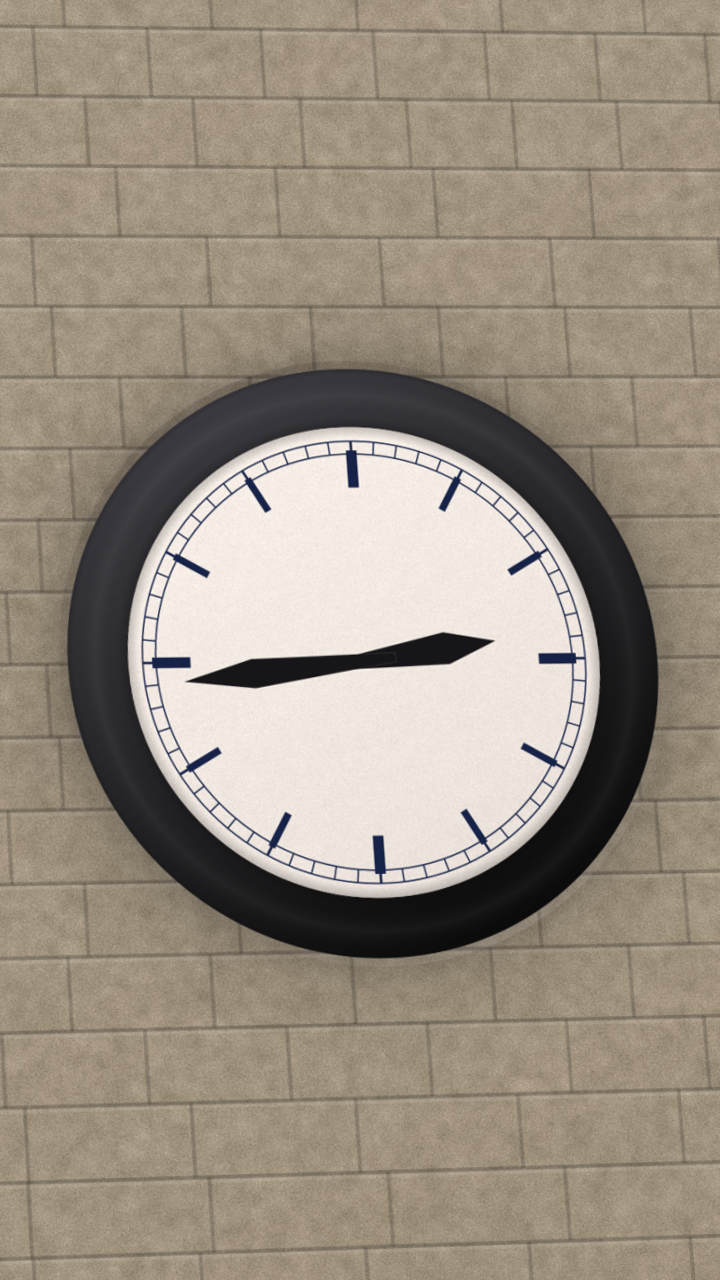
2:44
